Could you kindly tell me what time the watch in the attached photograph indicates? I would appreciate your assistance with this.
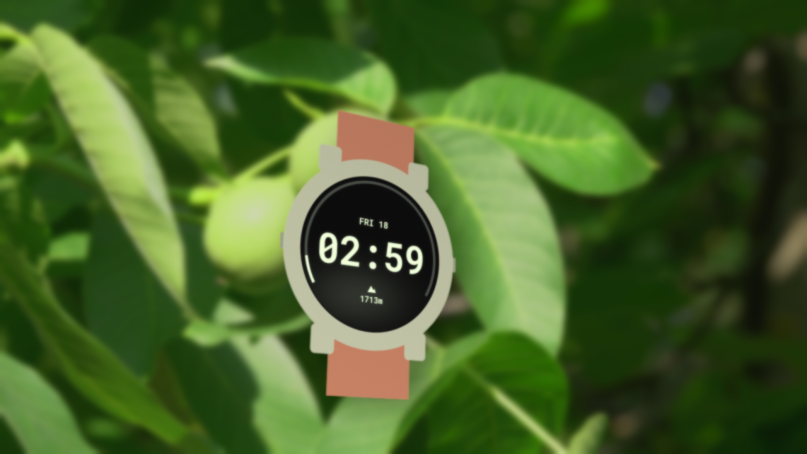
2:59
